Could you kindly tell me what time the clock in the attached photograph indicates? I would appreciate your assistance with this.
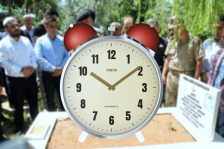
10:09
